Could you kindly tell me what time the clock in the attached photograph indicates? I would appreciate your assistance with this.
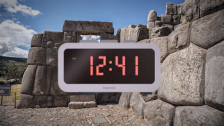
12:41
